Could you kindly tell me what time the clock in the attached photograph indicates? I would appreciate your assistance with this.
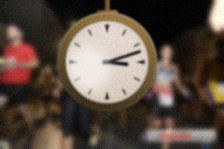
3:12
